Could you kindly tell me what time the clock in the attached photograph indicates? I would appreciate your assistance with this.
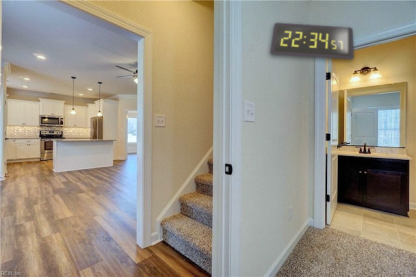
22:34:57
